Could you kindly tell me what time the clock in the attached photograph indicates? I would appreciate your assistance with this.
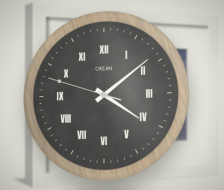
4:08:48
